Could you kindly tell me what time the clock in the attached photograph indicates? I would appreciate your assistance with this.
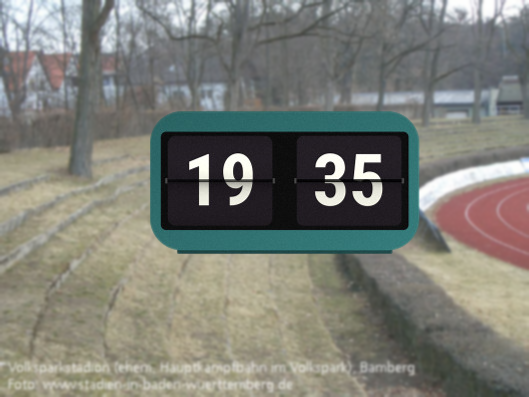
19:35
